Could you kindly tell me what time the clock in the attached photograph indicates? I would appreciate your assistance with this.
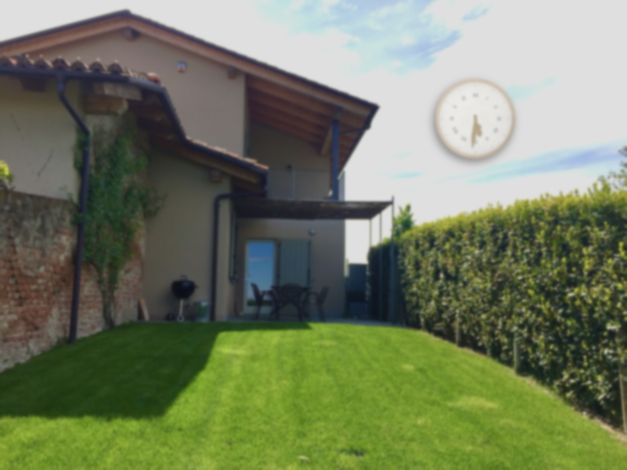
5:31
